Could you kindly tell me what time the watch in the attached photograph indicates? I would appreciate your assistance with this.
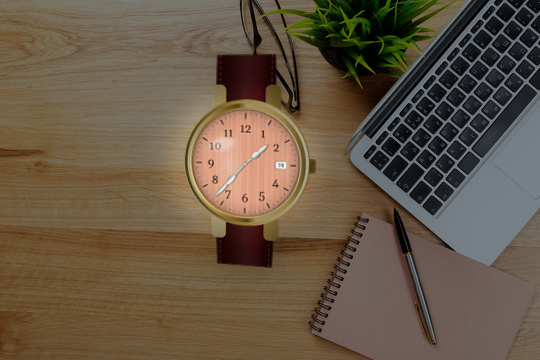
1:37
